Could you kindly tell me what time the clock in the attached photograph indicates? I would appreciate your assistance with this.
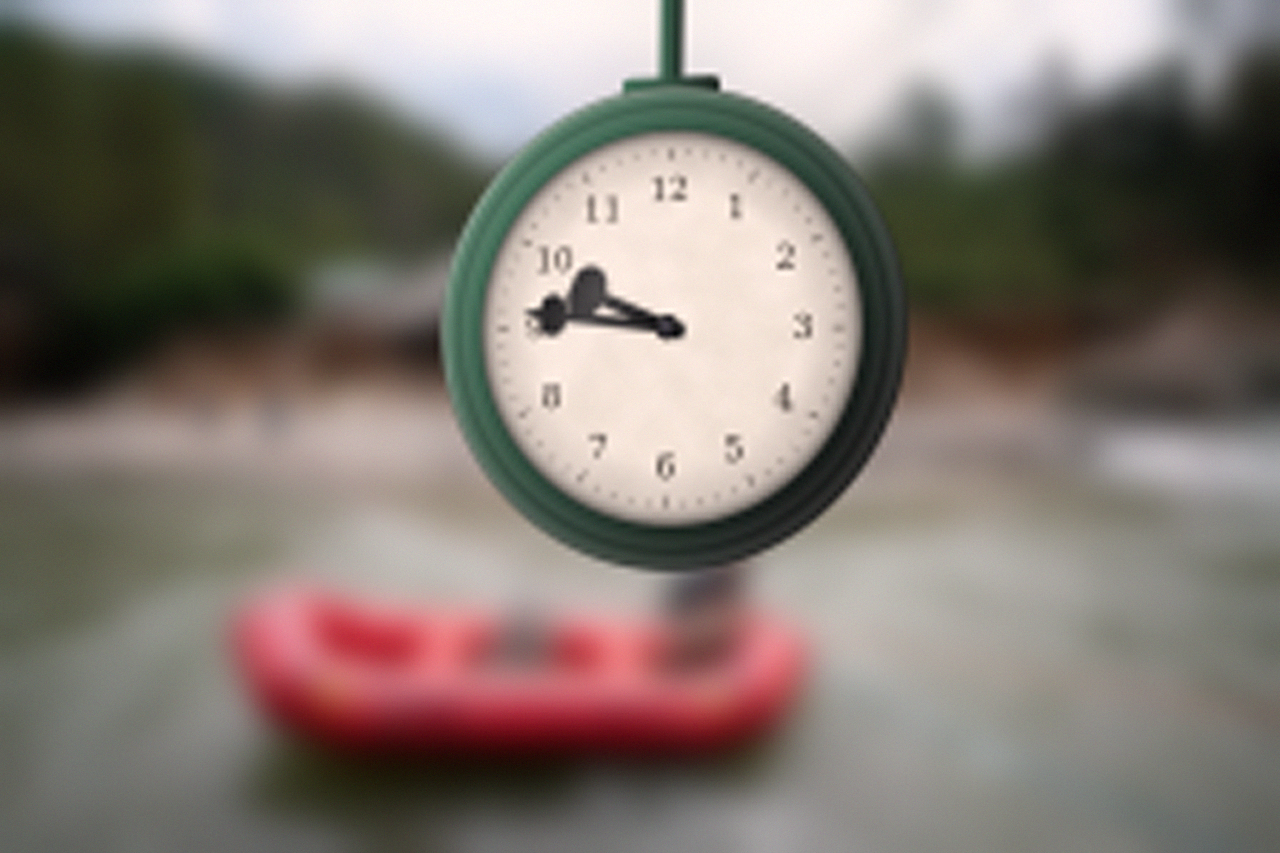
9:46
